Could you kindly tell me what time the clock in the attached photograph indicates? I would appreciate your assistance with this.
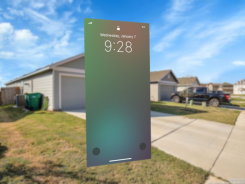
9:28
